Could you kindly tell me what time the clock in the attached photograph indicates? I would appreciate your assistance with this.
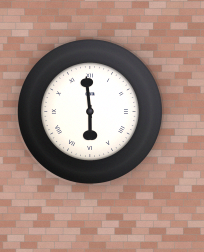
5:59
